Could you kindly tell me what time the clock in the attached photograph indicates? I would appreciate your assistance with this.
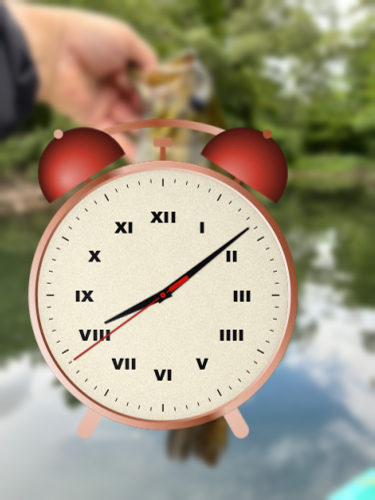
8:08:39
